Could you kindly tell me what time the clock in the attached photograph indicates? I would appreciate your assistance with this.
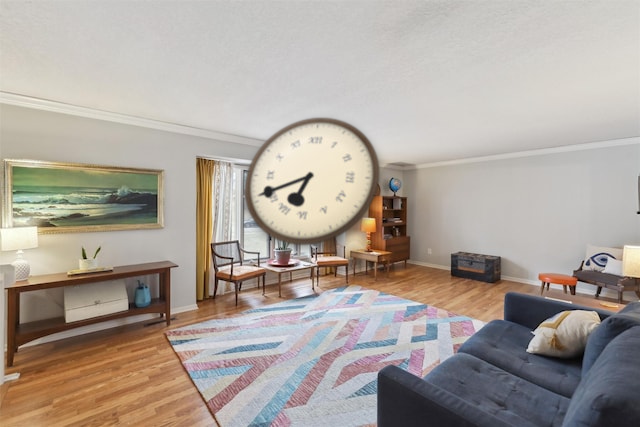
6:41
